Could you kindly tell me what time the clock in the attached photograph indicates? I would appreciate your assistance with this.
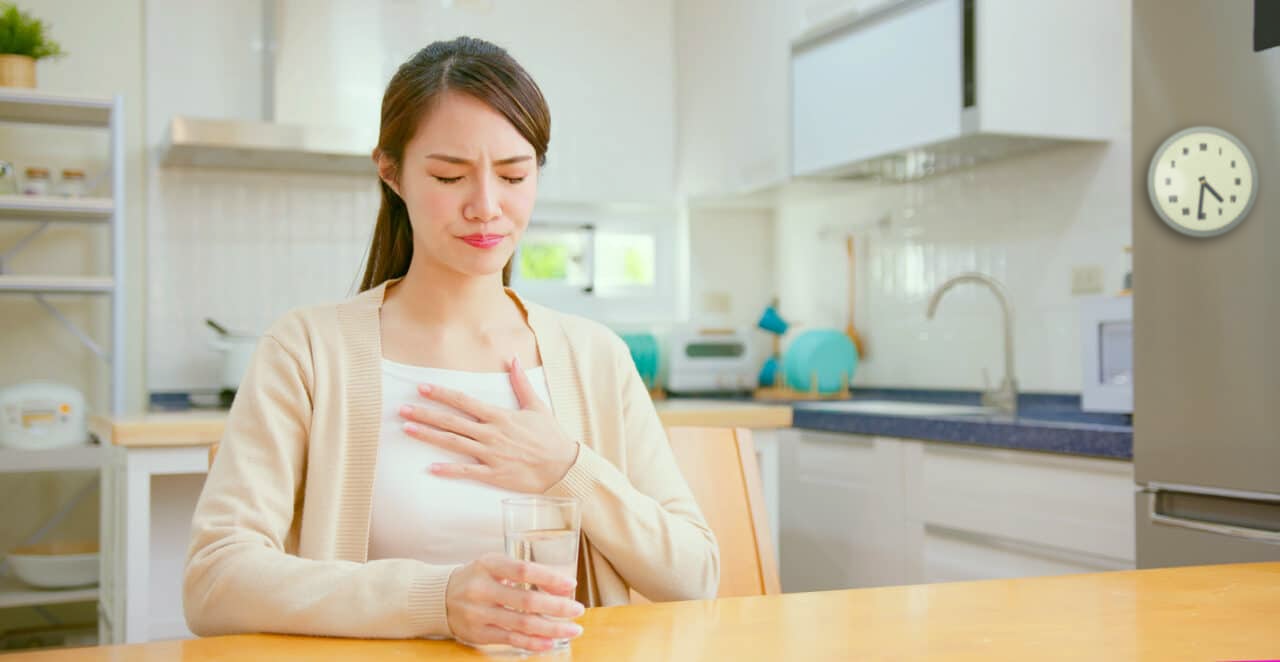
4:31
